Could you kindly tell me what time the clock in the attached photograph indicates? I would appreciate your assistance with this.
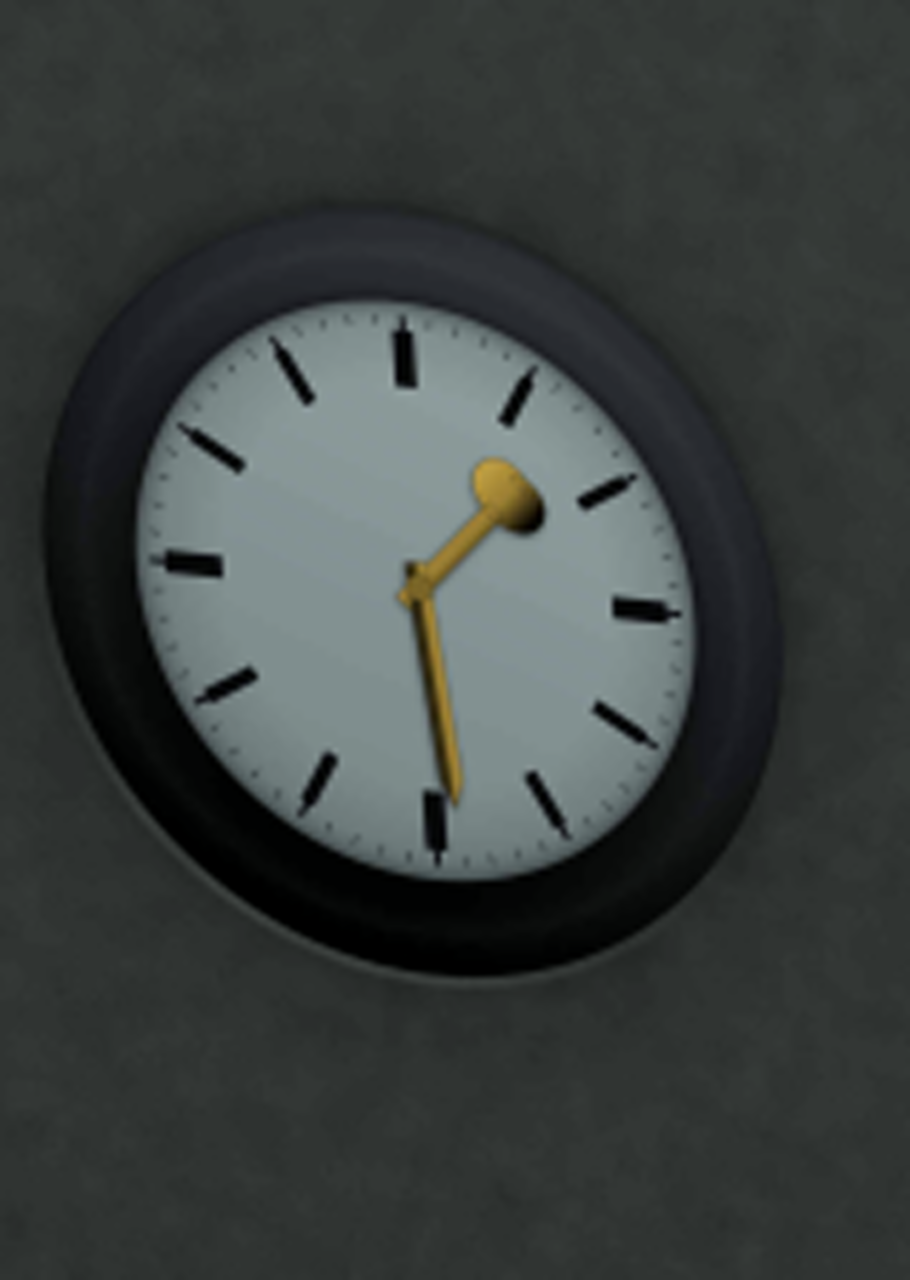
1:29
